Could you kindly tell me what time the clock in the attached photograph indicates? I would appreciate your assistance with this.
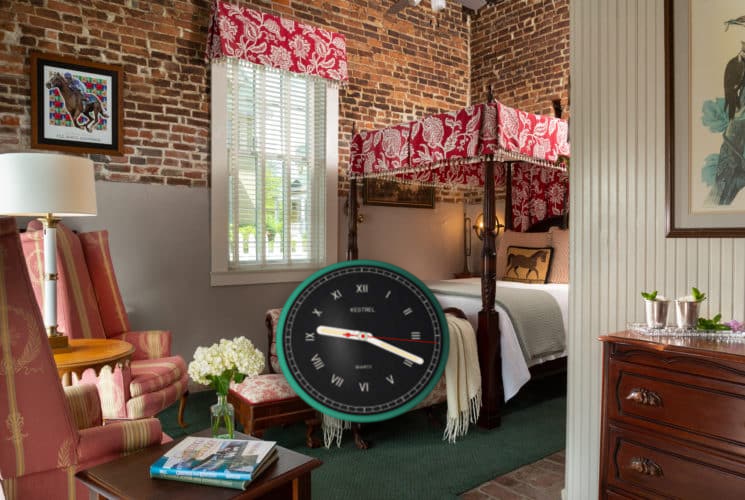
9:19:16
